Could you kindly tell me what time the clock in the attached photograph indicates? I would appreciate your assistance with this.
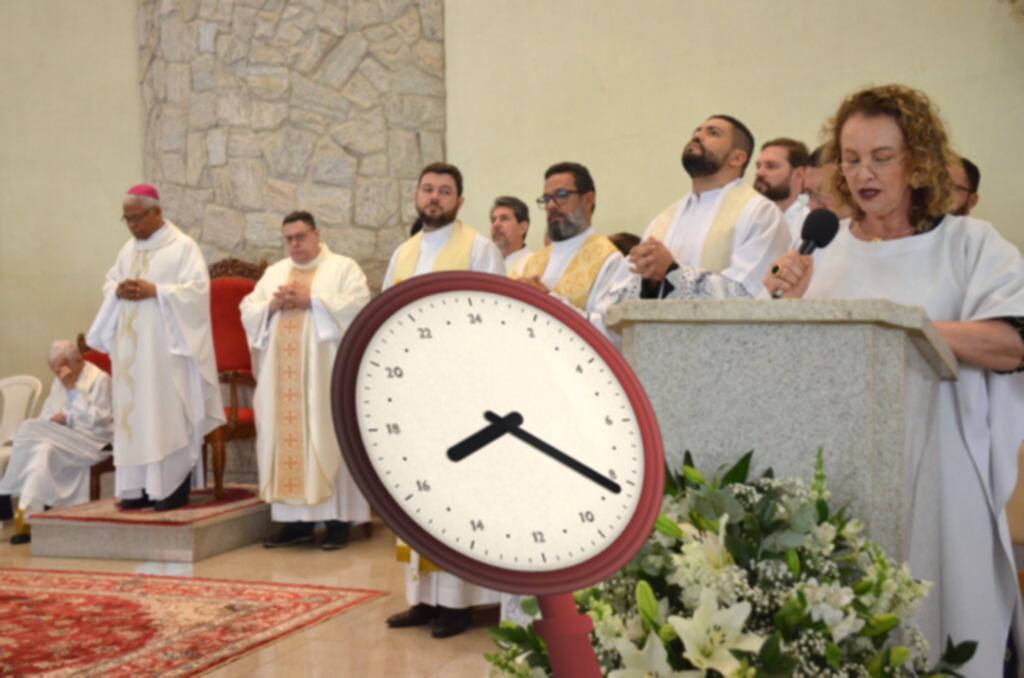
16:21
